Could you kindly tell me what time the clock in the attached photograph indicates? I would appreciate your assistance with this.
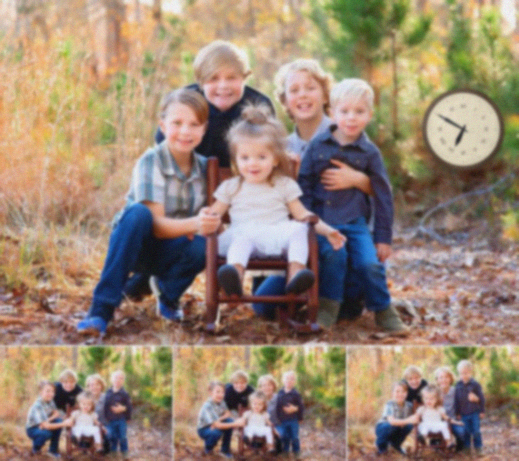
6:50
